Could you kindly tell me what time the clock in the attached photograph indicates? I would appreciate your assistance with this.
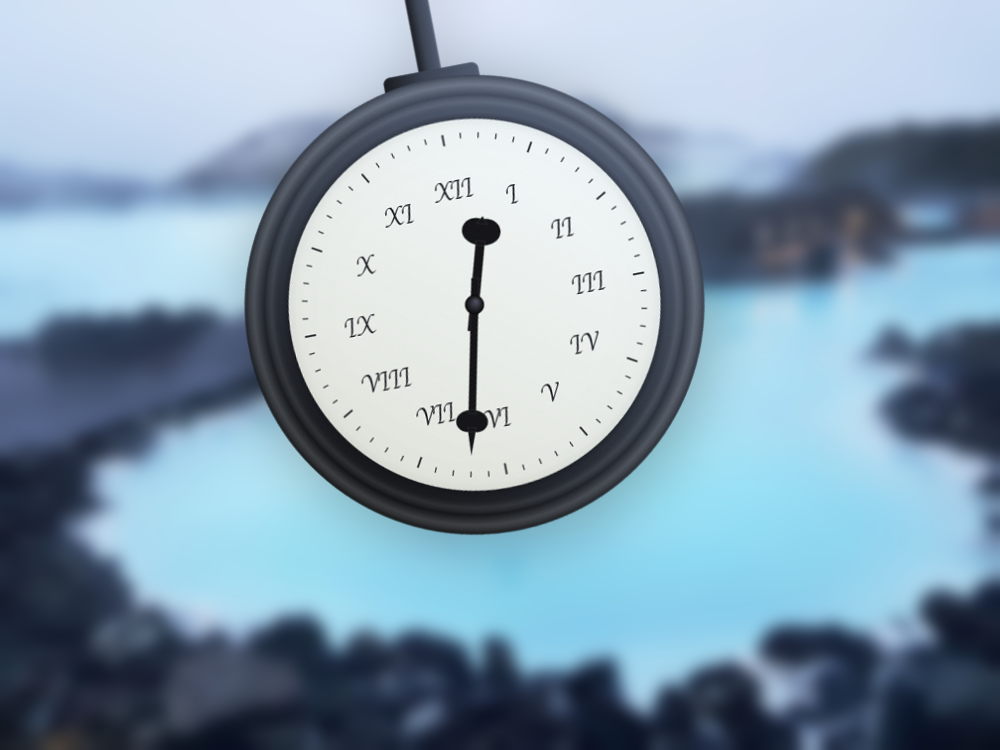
12:32
